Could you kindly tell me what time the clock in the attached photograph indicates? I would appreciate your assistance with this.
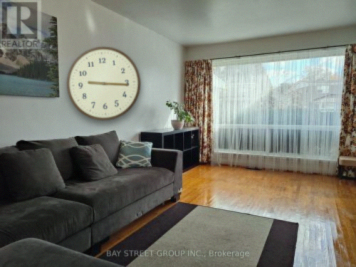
9:16
